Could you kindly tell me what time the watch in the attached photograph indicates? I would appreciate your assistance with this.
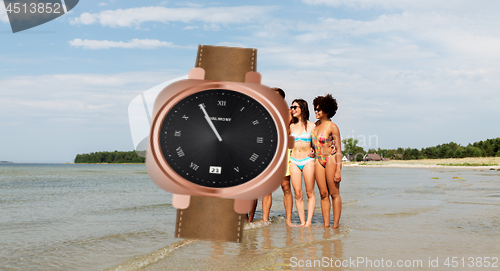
10:55
